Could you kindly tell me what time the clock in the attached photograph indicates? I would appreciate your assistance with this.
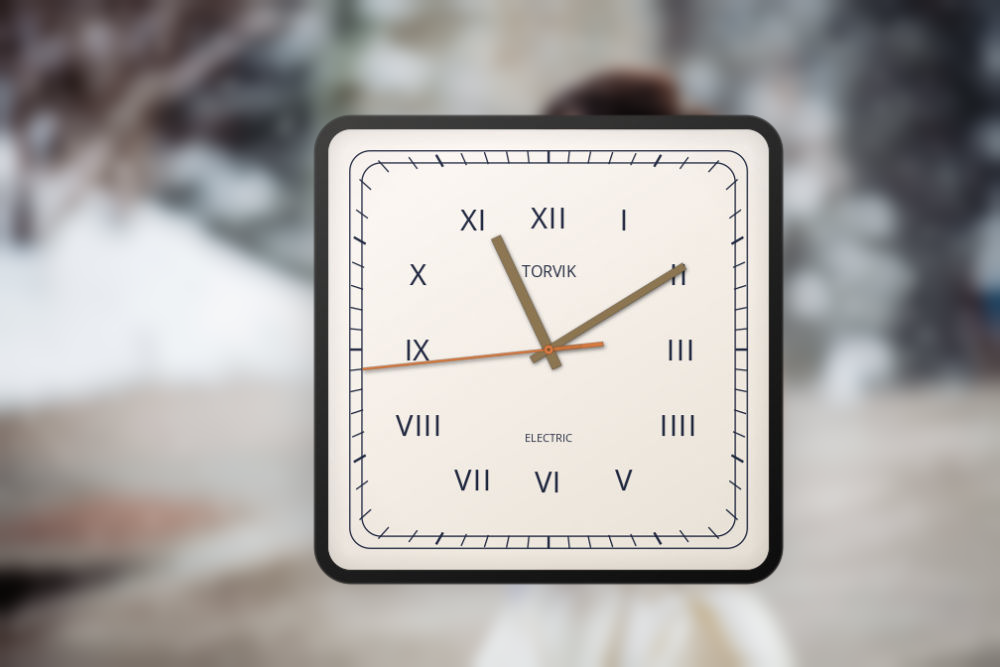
11:09:44
